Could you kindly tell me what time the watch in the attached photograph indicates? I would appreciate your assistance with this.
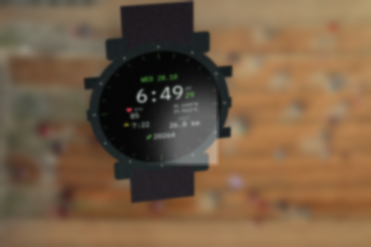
6:49
